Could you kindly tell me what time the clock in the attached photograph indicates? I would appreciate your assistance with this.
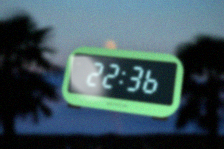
22:36
